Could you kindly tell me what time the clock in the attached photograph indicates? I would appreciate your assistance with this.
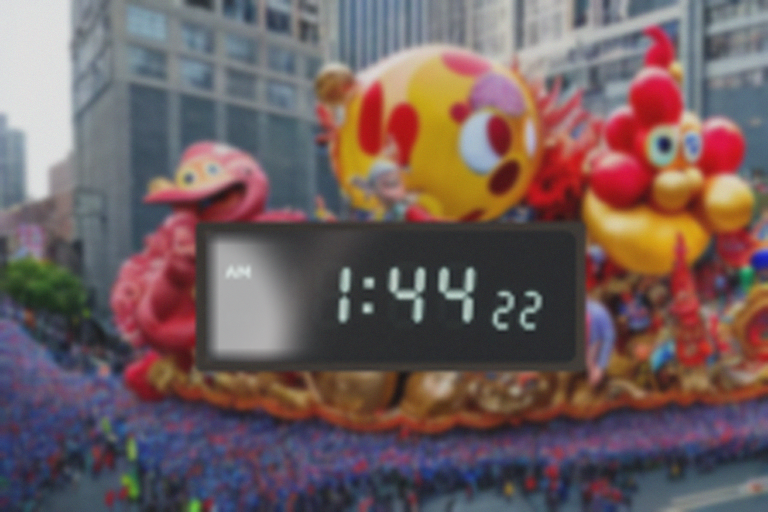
1:44:22
